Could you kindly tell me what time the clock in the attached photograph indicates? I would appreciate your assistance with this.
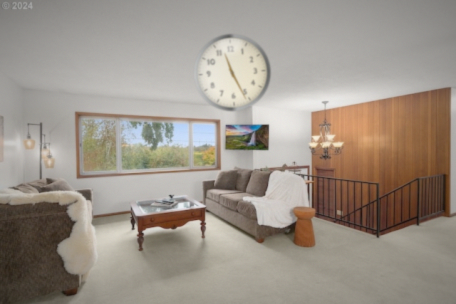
11:26
